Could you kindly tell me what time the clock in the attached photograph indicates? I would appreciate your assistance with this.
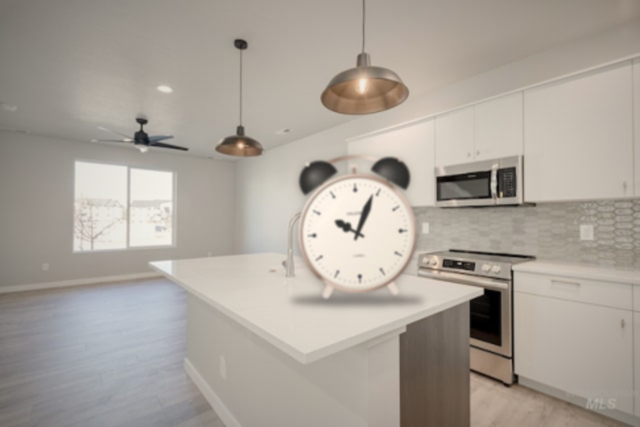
10:04
